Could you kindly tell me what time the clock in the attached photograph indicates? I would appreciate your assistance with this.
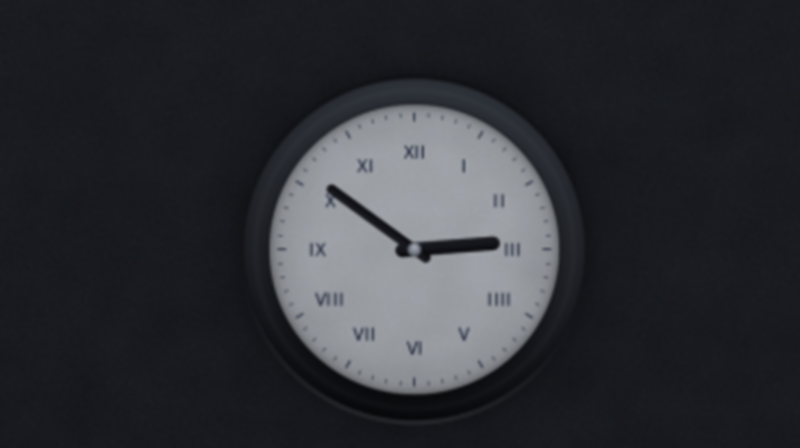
2:51
